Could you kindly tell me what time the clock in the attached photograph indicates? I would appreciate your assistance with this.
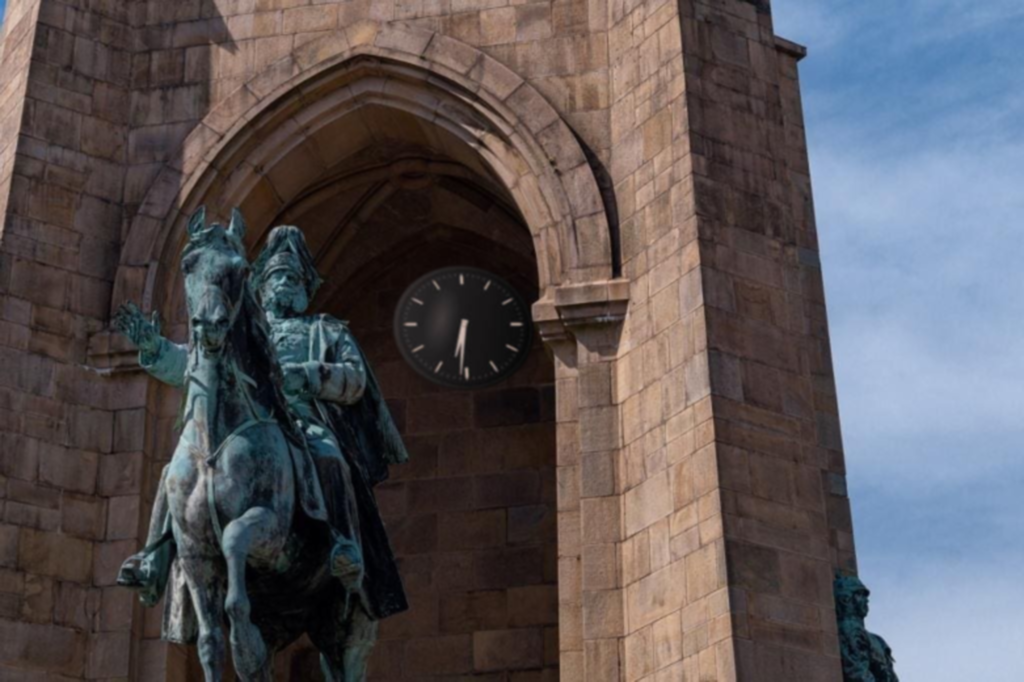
6:31
